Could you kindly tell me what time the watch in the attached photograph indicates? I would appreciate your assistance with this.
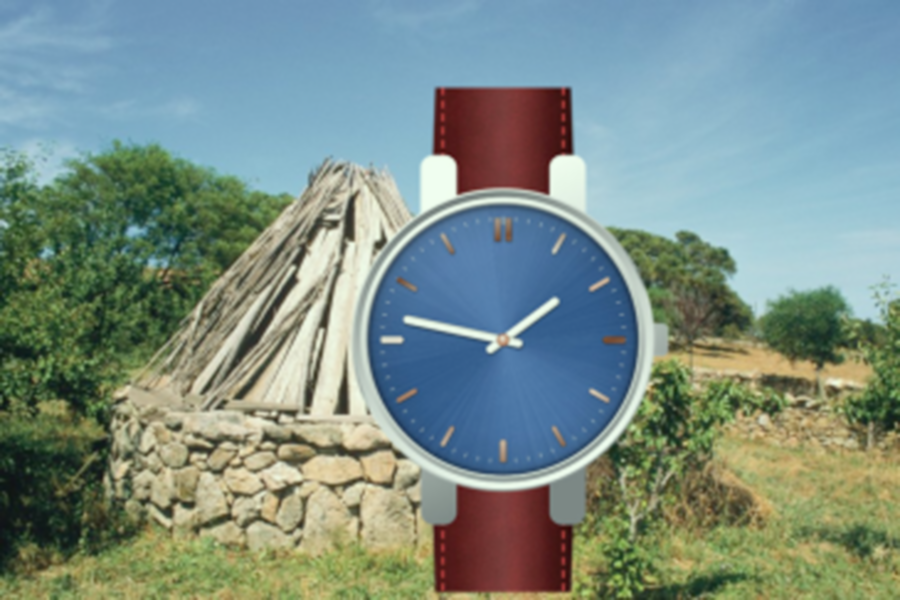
1:47
